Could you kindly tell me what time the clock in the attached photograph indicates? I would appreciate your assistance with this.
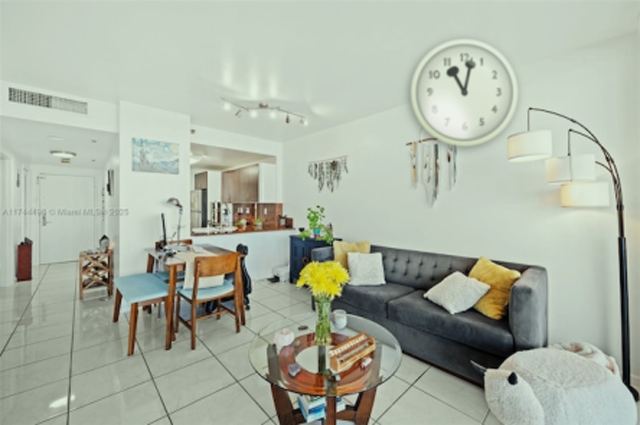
11:02
